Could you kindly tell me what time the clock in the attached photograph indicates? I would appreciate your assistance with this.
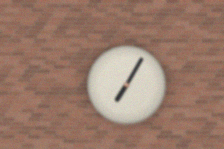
7:05
